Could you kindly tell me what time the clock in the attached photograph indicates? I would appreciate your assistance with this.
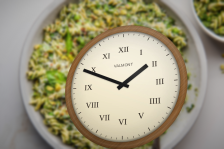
1:49
